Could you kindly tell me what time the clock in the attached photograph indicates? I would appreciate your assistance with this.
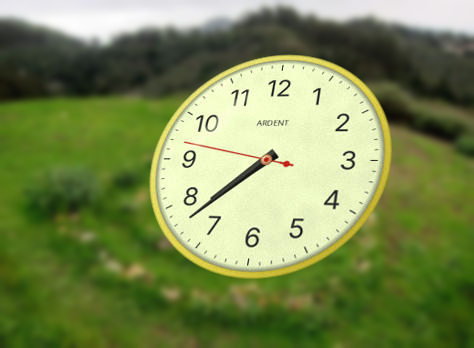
7:37:47
